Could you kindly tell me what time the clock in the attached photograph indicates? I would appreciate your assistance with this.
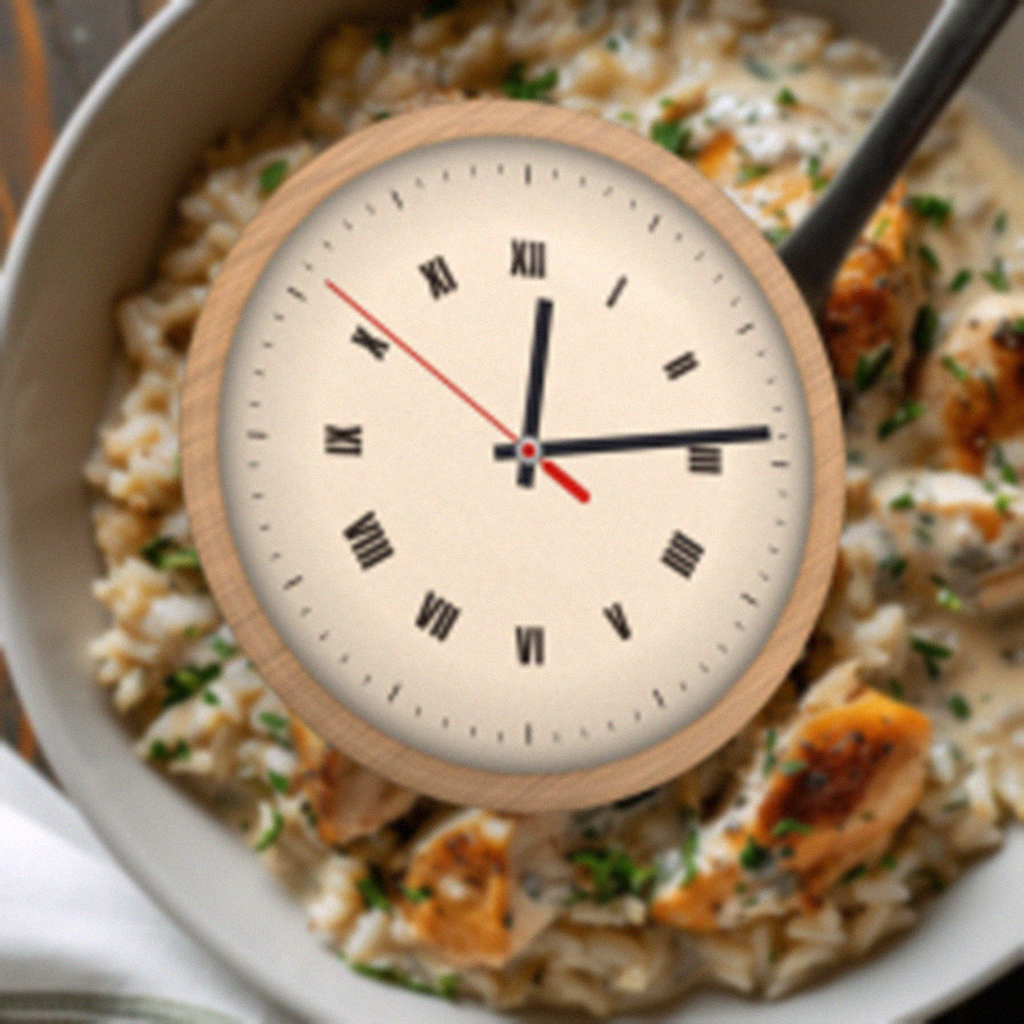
12:13:51
